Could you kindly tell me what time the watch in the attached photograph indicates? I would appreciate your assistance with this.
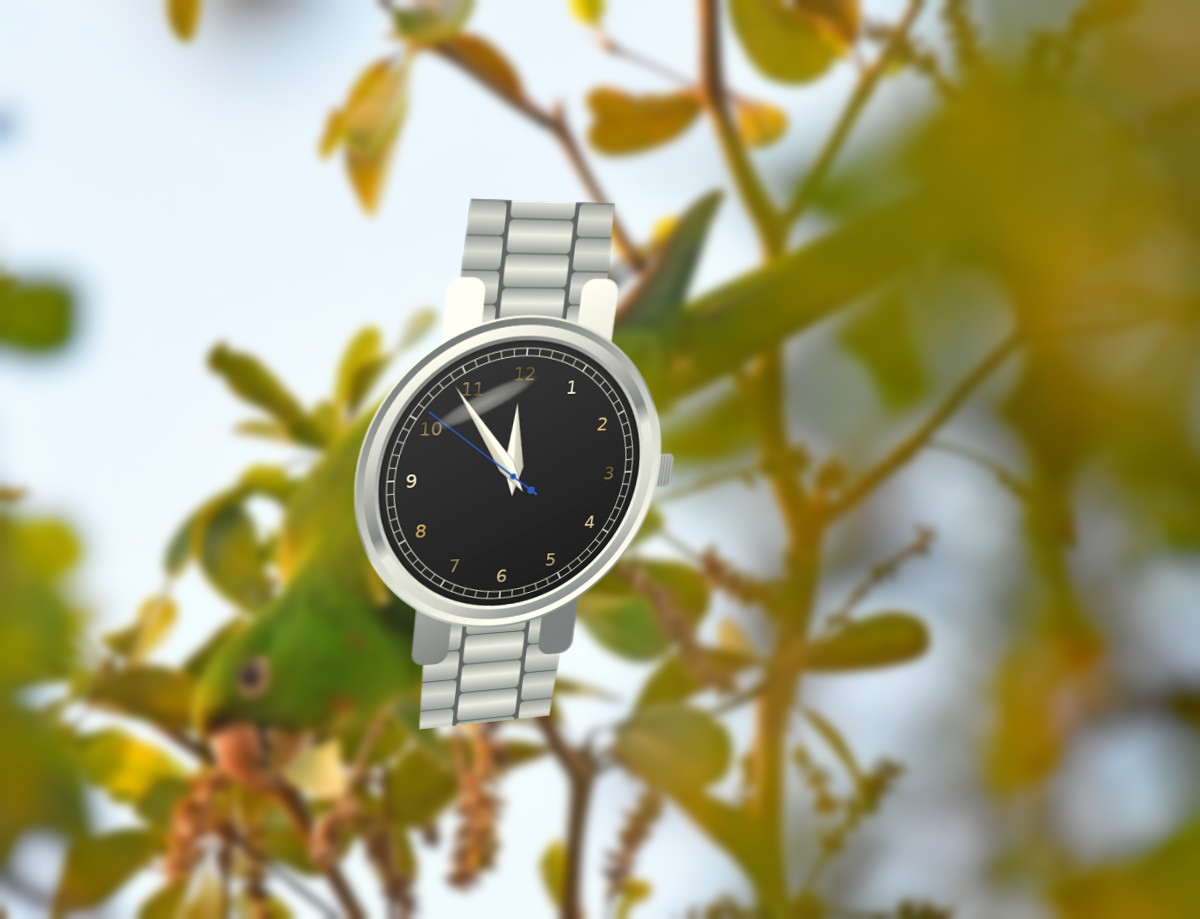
11:53:51
